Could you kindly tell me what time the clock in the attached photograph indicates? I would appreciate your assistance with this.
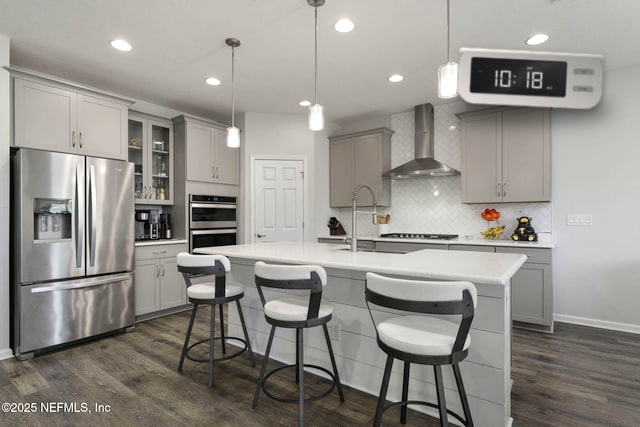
10:18
